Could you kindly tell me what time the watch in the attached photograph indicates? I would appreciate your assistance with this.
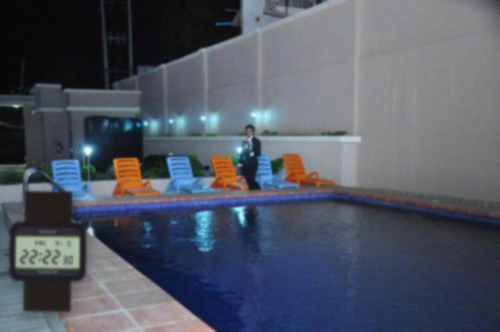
22:22
